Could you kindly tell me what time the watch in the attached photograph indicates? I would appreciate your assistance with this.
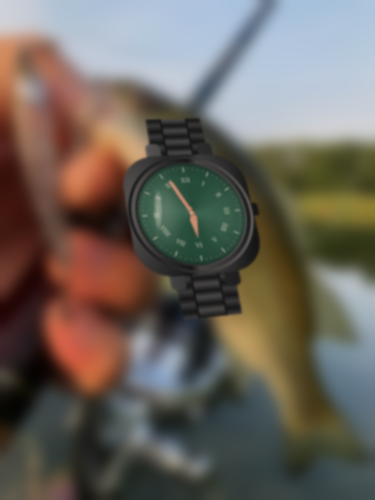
5:56
